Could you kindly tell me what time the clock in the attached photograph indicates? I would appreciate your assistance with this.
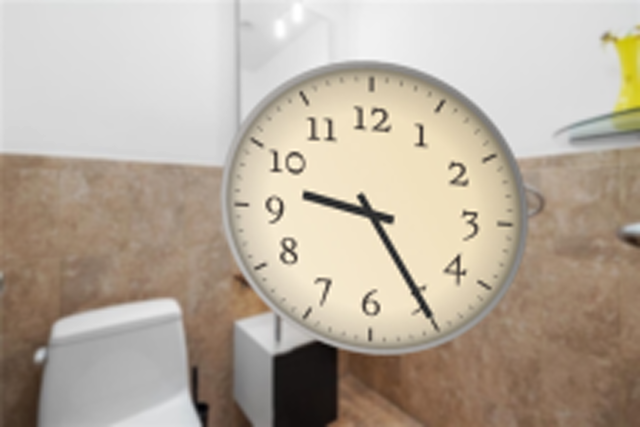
9:25
